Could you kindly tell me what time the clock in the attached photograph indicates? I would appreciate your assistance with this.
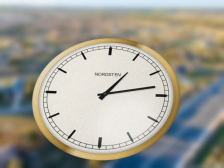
1:13
